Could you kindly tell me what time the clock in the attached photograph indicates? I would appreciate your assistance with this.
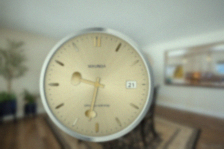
9:32
